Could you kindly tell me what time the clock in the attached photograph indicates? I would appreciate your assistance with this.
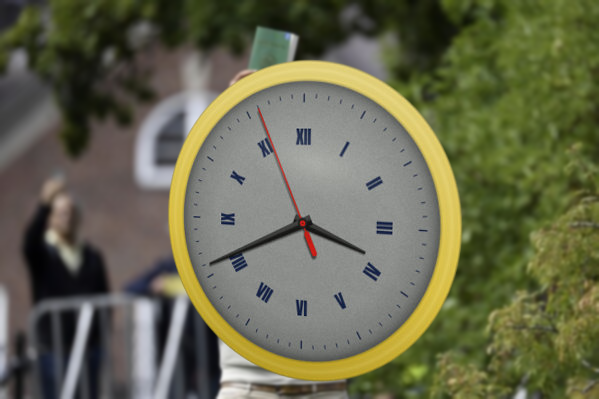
3:40:56
